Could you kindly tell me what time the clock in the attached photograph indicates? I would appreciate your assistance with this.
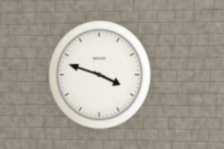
3:48
